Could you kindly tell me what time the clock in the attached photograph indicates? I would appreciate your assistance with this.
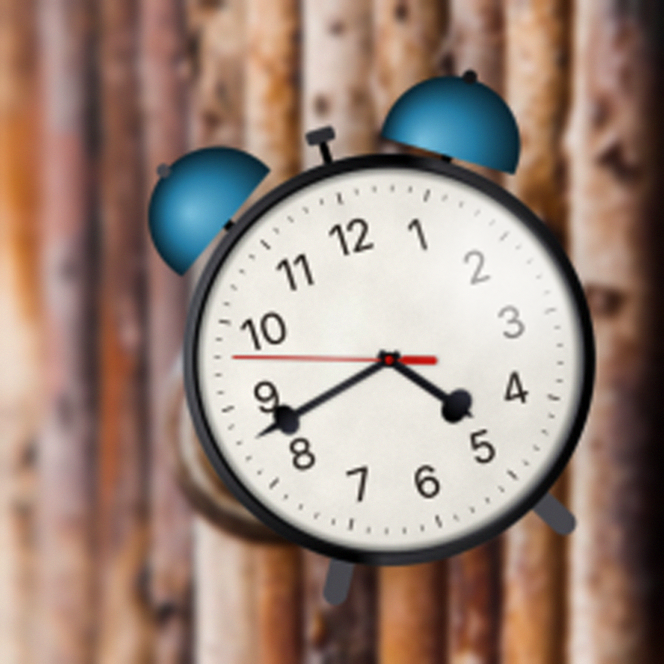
4:42:48
